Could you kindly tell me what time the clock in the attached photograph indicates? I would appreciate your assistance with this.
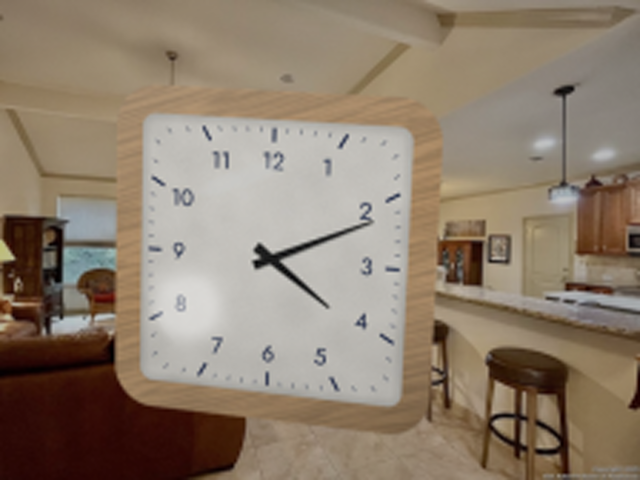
4:11
